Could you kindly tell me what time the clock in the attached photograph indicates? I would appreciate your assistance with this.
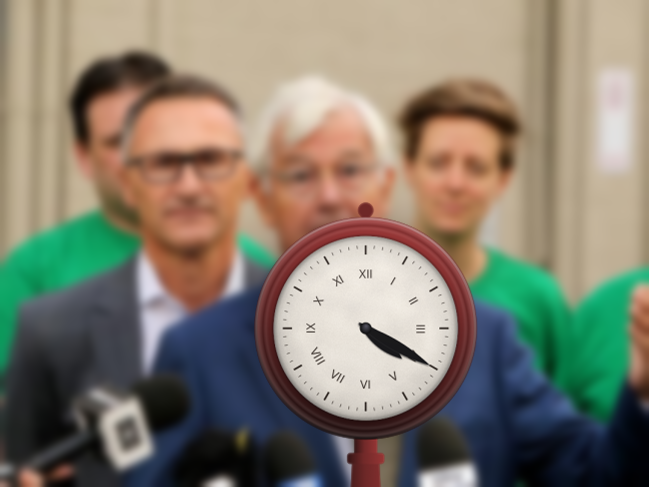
4:20
